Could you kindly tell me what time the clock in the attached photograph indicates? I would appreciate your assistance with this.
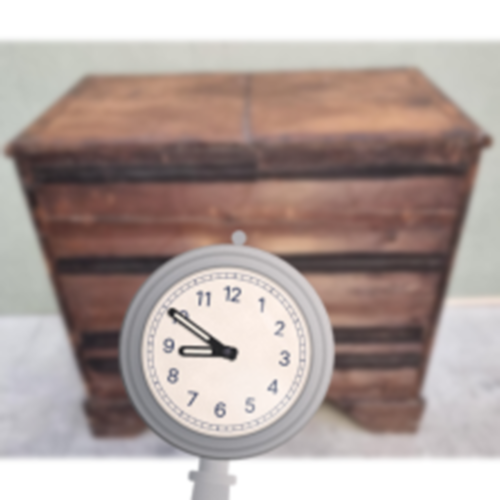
8:50
